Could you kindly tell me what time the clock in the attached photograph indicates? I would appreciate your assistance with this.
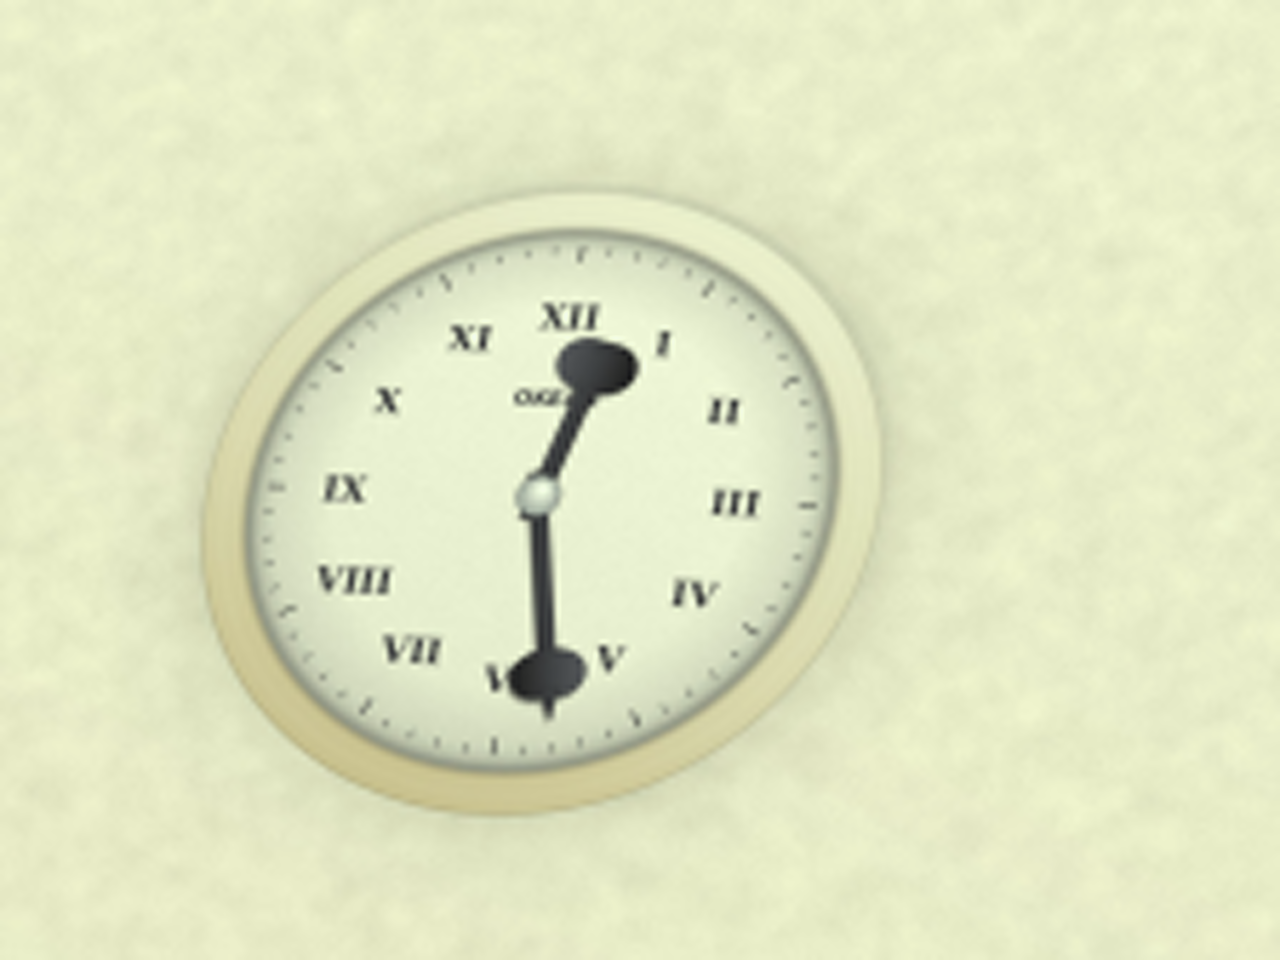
12:28
